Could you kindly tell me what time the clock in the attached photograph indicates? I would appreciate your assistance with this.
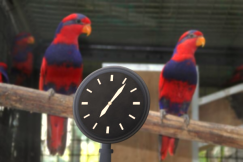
7:06
